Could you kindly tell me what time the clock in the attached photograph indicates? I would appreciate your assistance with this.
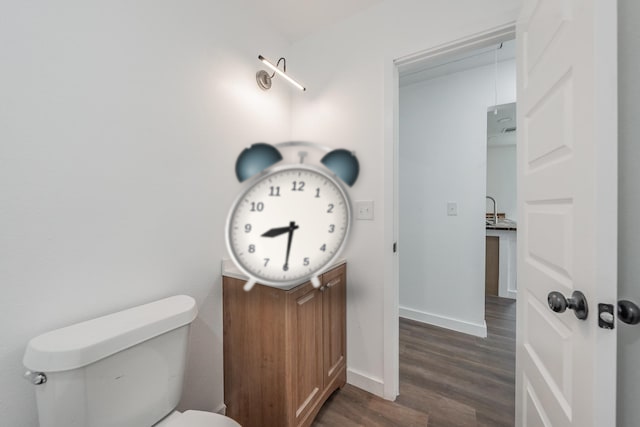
8:30
